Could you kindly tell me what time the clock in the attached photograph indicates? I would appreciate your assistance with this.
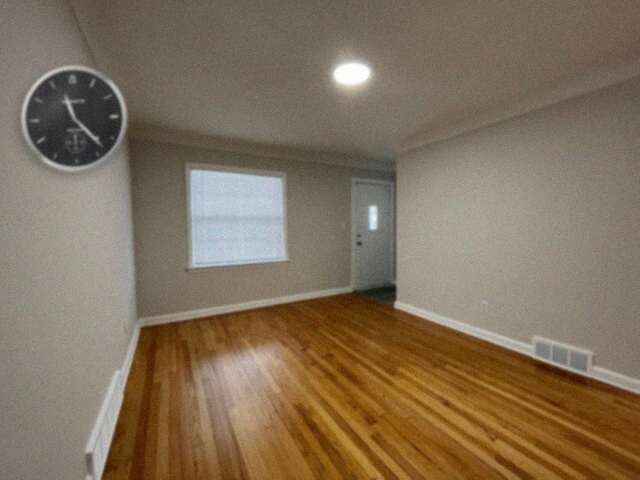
11:23
